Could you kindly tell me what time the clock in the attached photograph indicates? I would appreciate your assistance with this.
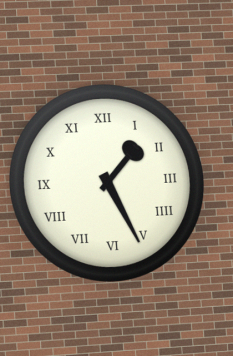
1:26
